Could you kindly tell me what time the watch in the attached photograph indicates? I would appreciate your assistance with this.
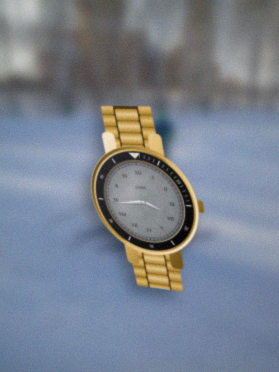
3:44
